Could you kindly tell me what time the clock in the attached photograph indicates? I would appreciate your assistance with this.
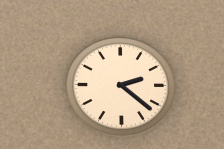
2:22
